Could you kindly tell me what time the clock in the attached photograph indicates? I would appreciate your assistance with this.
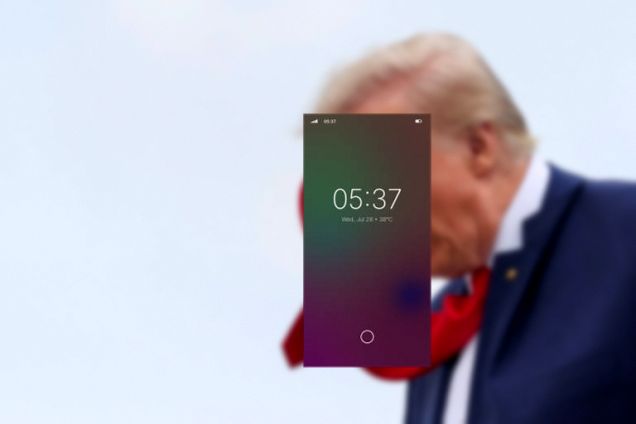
5:37
